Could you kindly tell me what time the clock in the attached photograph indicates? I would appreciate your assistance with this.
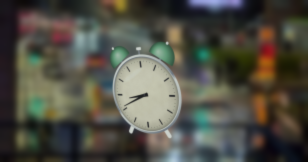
8:41
